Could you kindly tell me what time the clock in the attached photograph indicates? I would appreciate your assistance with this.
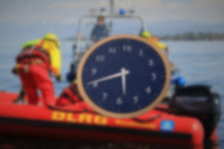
5:41
